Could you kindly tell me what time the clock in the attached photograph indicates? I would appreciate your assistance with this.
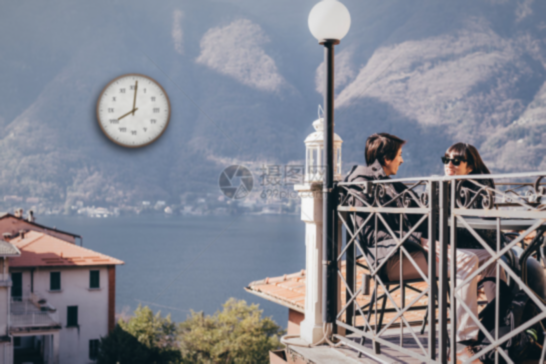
8:01
